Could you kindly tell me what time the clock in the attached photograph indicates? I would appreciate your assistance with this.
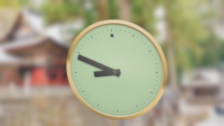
8:49
